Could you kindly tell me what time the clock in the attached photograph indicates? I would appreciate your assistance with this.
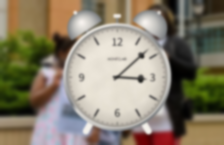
3:08
